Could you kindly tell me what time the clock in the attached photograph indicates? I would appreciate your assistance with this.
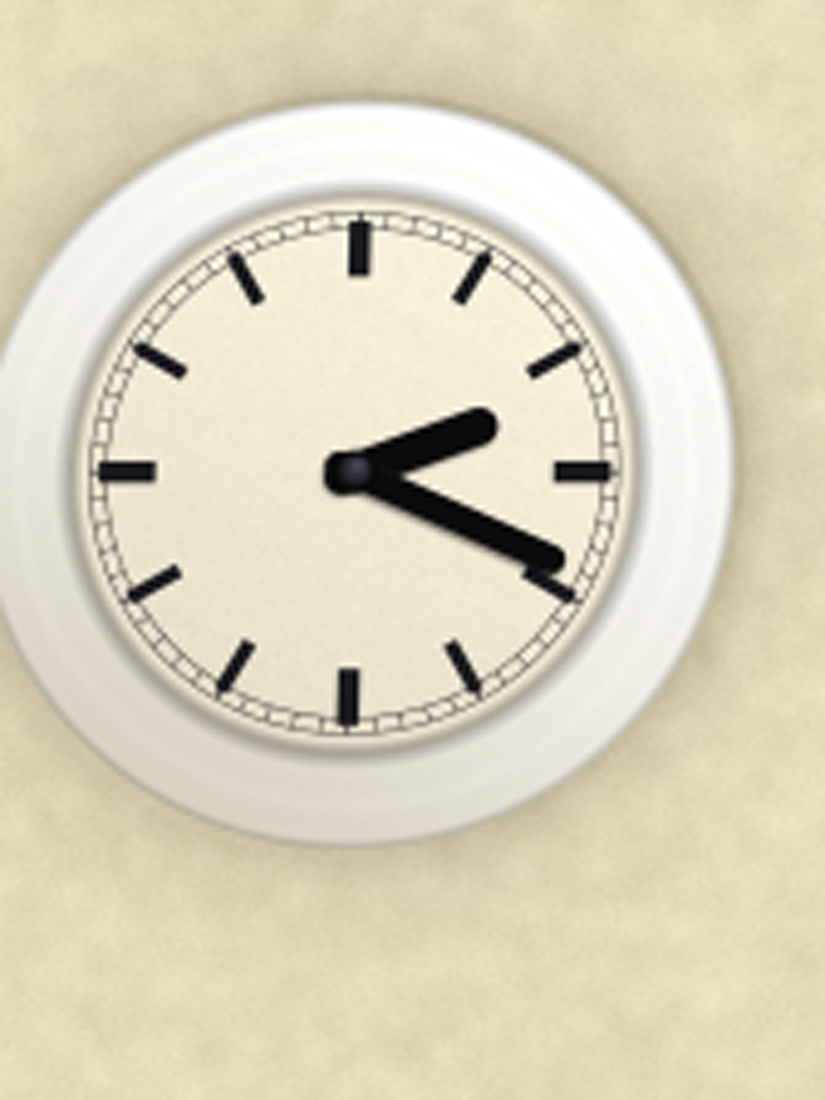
2:19
